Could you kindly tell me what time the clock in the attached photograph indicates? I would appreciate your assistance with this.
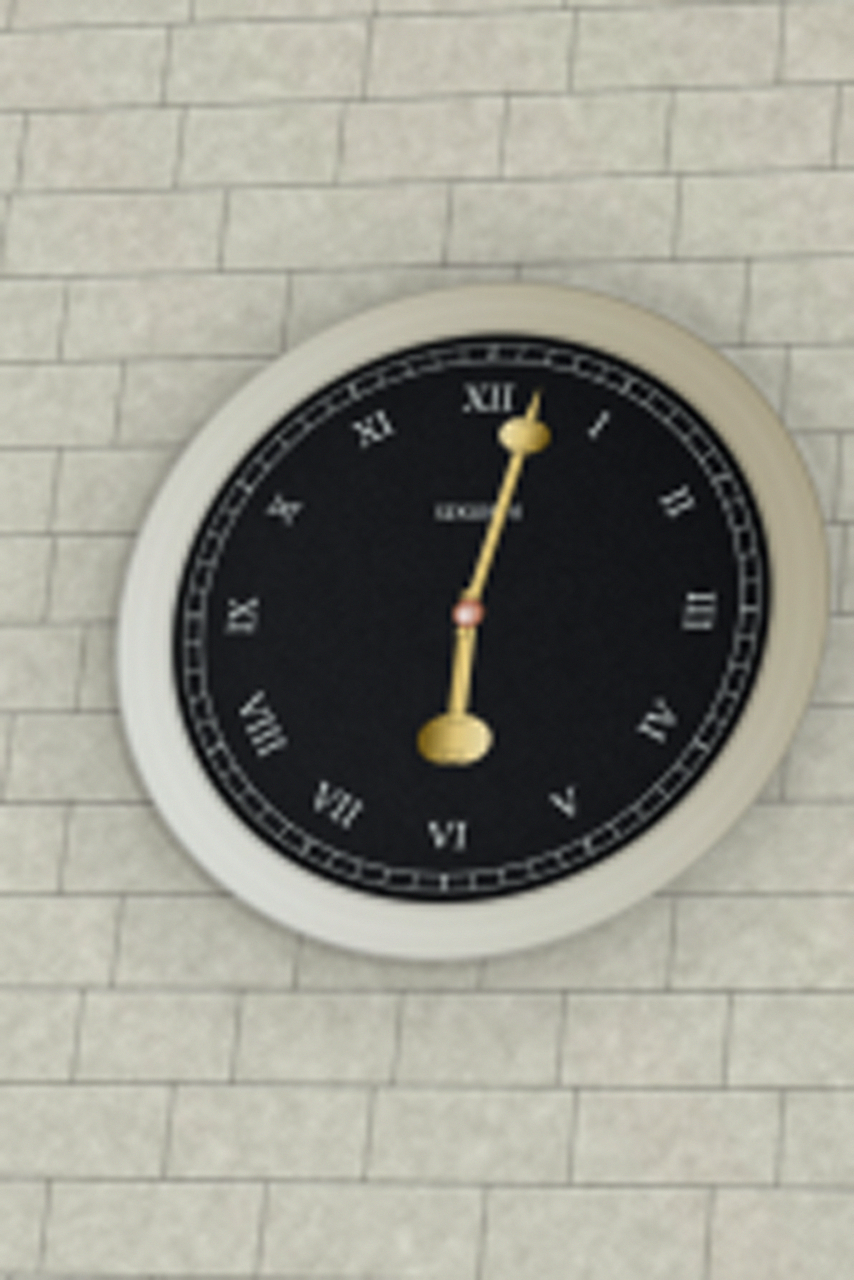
6:02
